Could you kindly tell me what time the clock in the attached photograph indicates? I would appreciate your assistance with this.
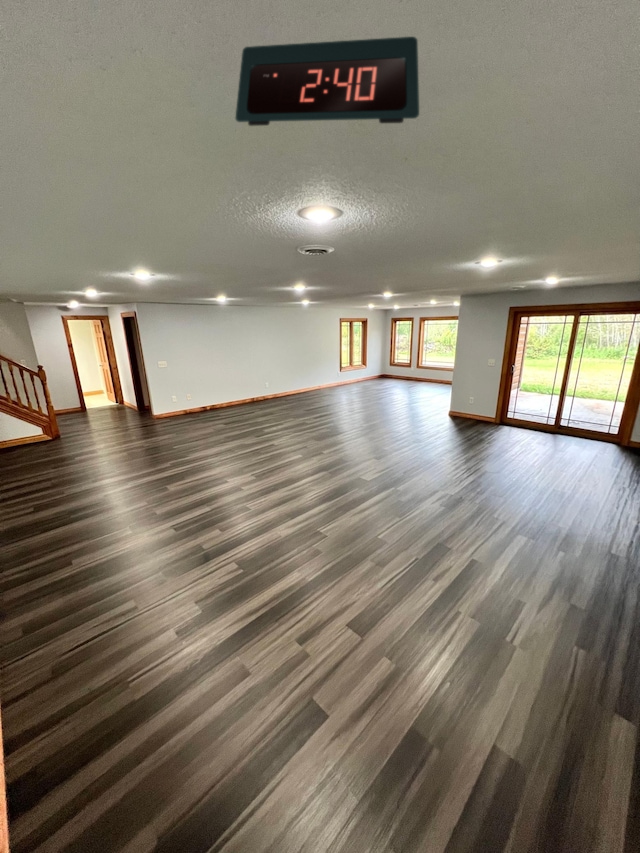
2:40
